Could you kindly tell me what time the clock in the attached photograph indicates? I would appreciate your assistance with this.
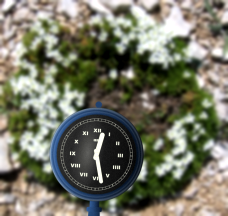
12:28
